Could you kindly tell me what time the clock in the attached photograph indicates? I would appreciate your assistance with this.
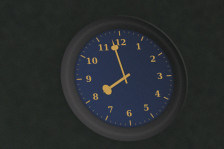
7:58
